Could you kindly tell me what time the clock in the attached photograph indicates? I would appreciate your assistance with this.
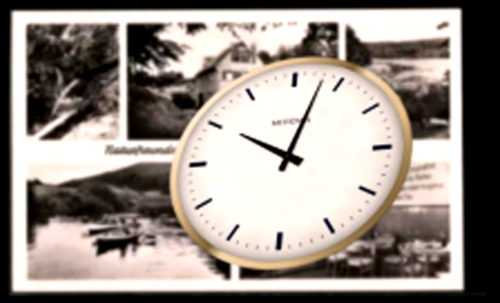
10:03
